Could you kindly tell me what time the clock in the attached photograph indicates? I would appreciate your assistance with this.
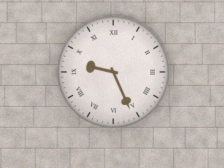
9:26
